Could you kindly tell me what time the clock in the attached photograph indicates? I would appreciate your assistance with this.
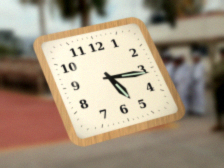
5:16
